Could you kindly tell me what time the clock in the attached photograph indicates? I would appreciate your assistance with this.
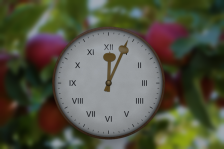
12:04
